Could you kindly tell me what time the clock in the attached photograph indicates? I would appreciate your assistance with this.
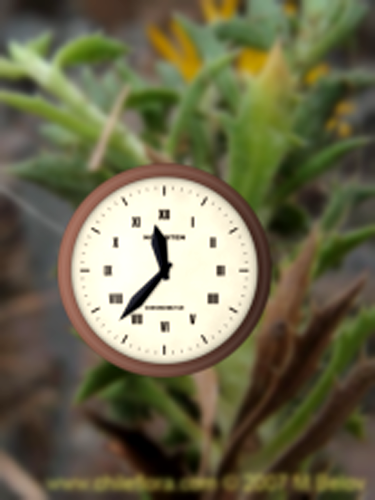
11:37
